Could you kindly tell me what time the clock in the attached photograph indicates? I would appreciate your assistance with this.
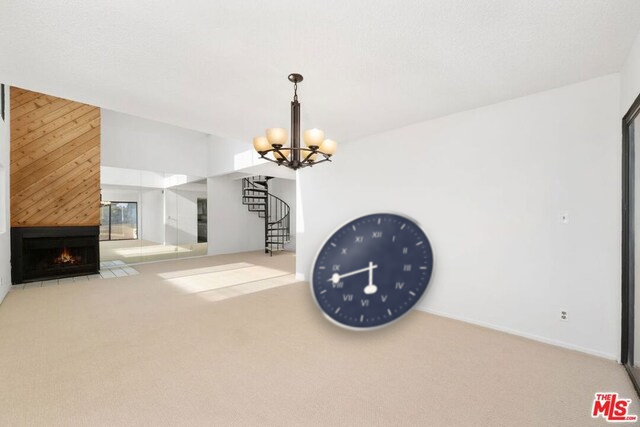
5:42
